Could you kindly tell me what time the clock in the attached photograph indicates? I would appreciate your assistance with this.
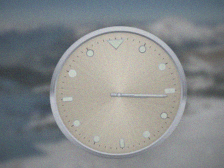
3:16
